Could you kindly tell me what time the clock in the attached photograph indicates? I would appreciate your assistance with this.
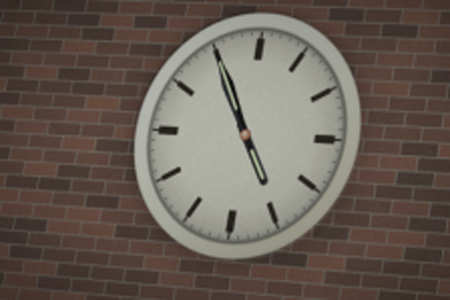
4:55
